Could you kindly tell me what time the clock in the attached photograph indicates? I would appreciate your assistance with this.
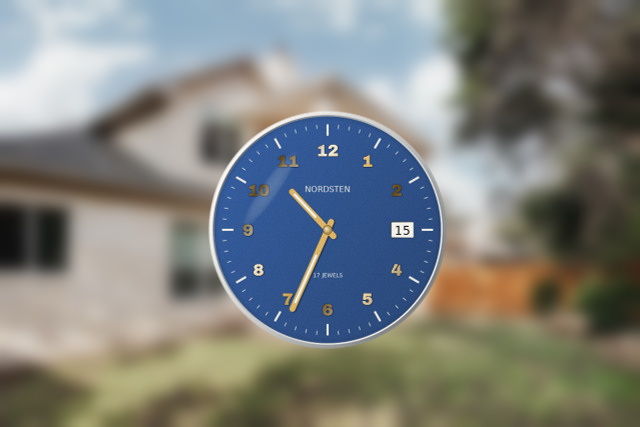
10:34
